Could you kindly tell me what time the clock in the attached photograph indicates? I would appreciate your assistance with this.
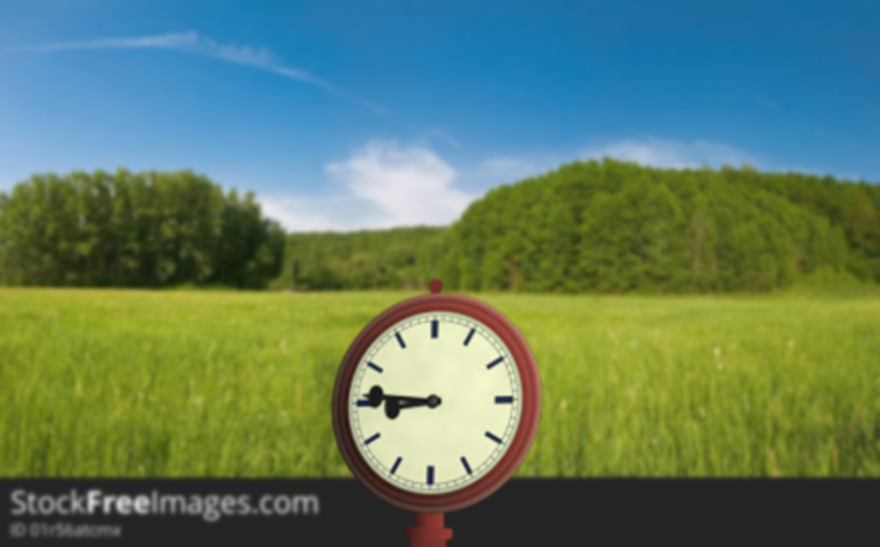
8:46
